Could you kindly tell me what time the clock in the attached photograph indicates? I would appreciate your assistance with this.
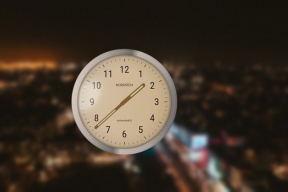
1:38
